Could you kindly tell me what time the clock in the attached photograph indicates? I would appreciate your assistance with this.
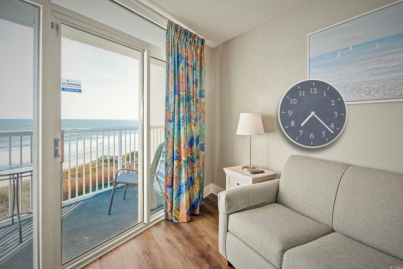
7:22
